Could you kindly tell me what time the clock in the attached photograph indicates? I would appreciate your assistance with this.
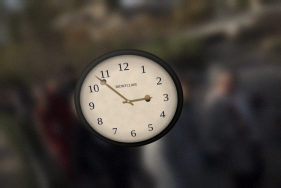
2:53
